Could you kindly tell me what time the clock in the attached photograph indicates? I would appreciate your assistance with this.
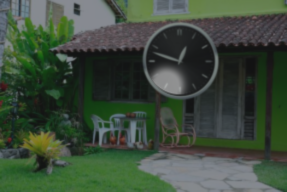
12:48
